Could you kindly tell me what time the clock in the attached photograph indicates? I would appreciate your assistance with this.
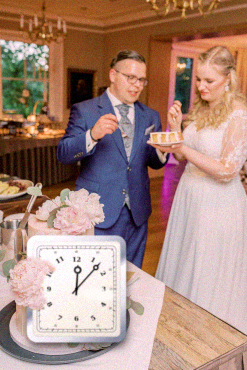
12:07
